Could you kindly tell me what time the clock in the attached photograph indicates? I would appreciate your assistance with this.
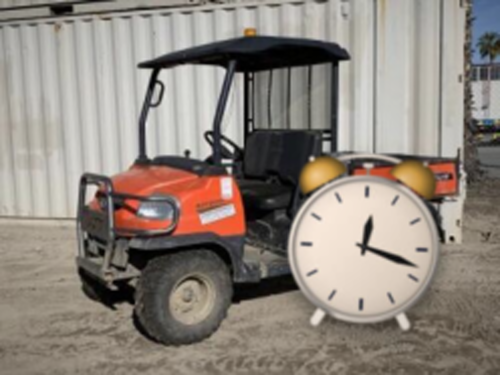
12:18
